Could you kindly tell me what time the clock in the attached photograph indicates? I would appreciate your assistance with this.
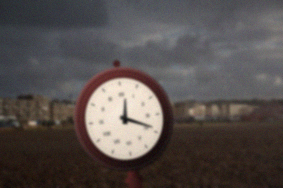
12:19
